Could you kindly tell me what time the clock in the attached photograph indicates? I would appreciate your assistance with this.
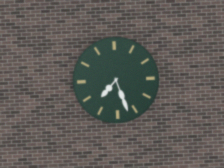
7:27
